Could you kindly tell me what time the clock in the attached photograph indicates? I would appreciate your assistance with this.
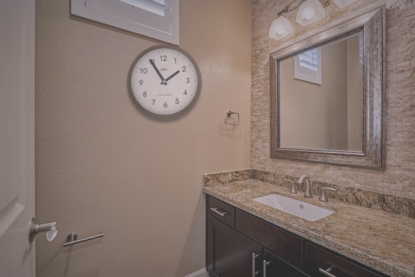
1:55
